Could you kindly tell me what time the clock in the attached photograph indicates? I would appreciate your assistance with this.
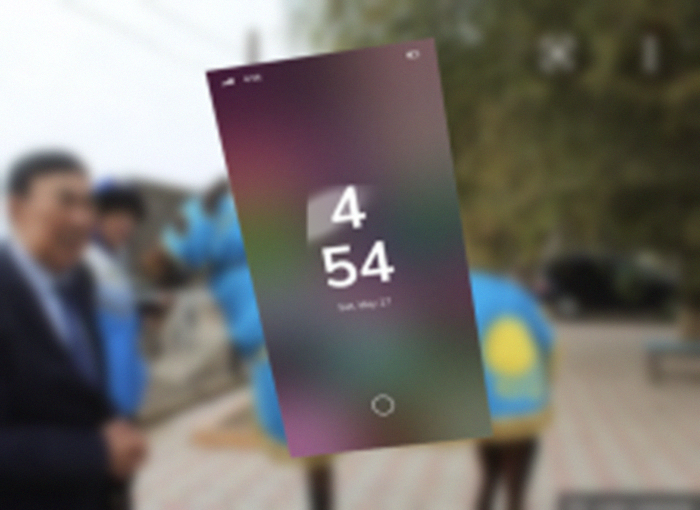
4:54
